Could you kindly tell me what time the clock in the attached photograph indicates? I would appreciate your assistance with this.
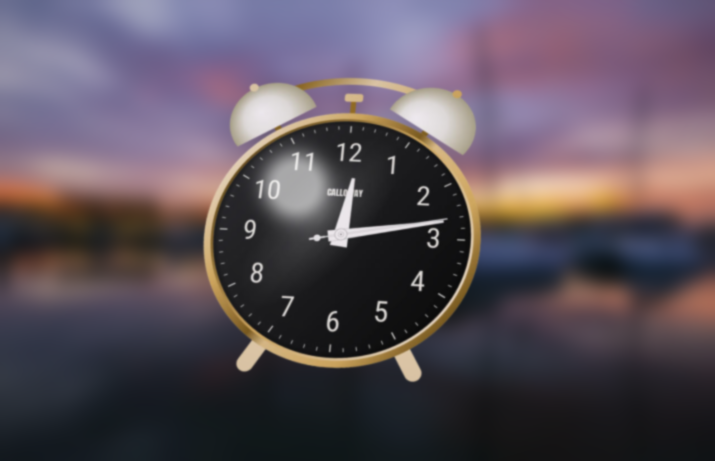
12:13:13
